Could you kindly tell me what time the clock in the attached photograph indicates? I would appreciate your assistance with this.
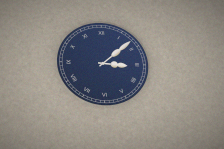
3:08
